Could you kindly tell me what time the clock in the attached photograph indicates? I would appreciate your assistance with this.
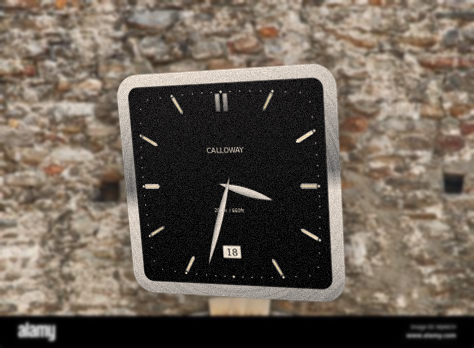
3:33
